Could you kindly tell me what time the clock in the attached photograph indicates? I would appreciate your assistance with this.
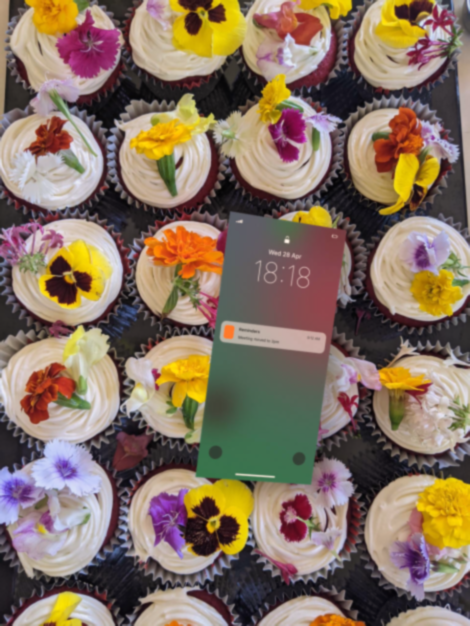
18:18
